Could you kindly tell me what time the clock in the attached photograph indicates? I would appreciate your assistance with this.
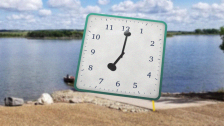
7:01
